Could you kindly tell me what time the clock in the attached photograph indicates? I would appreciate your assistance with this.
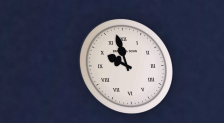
9:58
